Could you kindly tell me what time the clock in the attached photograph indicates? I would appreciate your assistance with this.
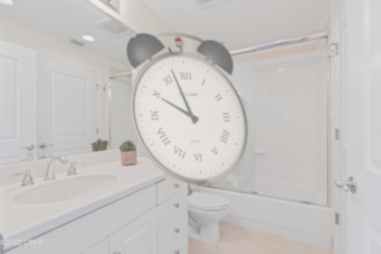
9:57
